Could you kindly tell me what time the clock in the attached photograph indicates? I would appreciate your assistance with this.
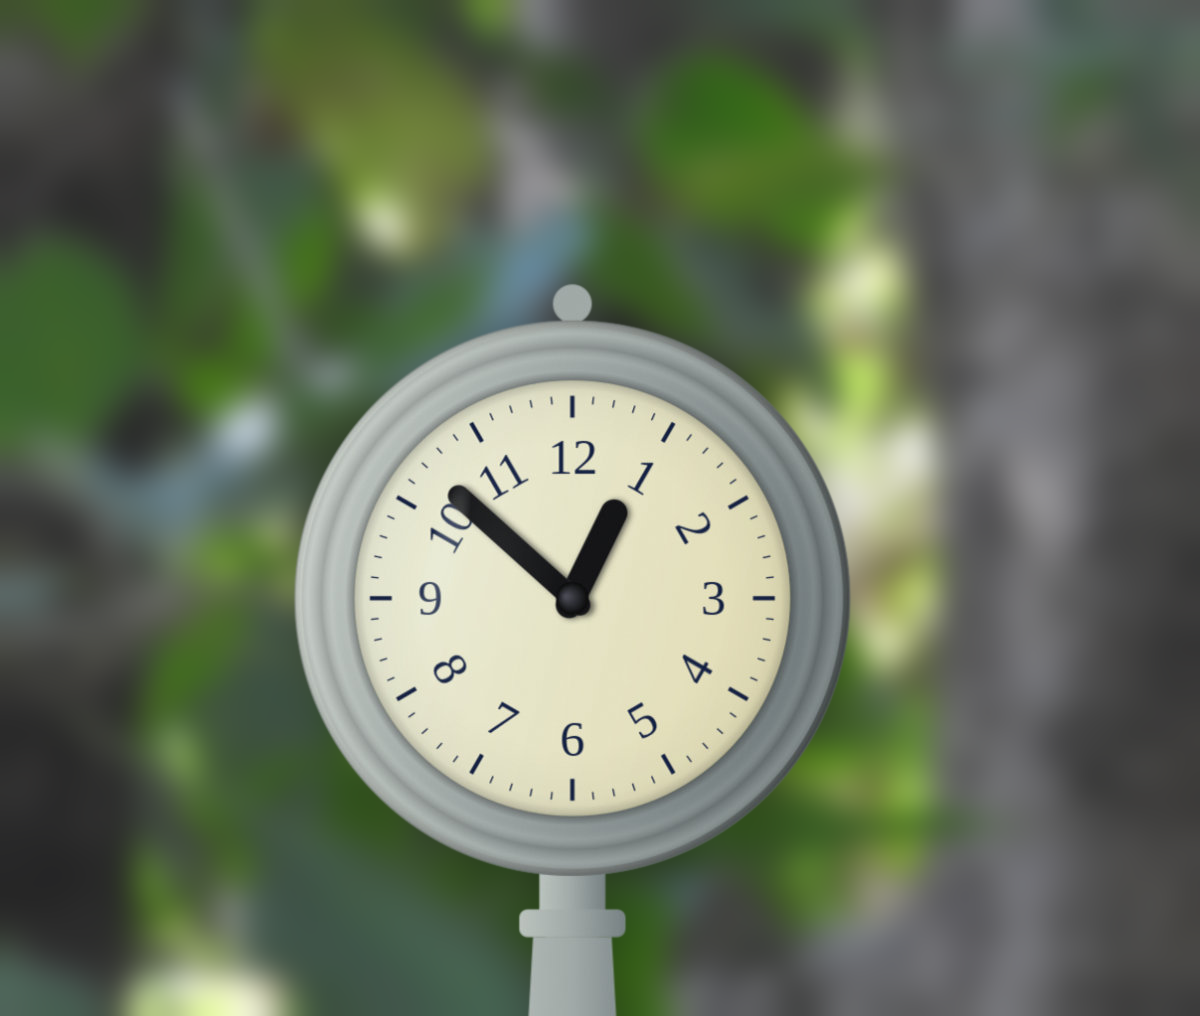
12:52
